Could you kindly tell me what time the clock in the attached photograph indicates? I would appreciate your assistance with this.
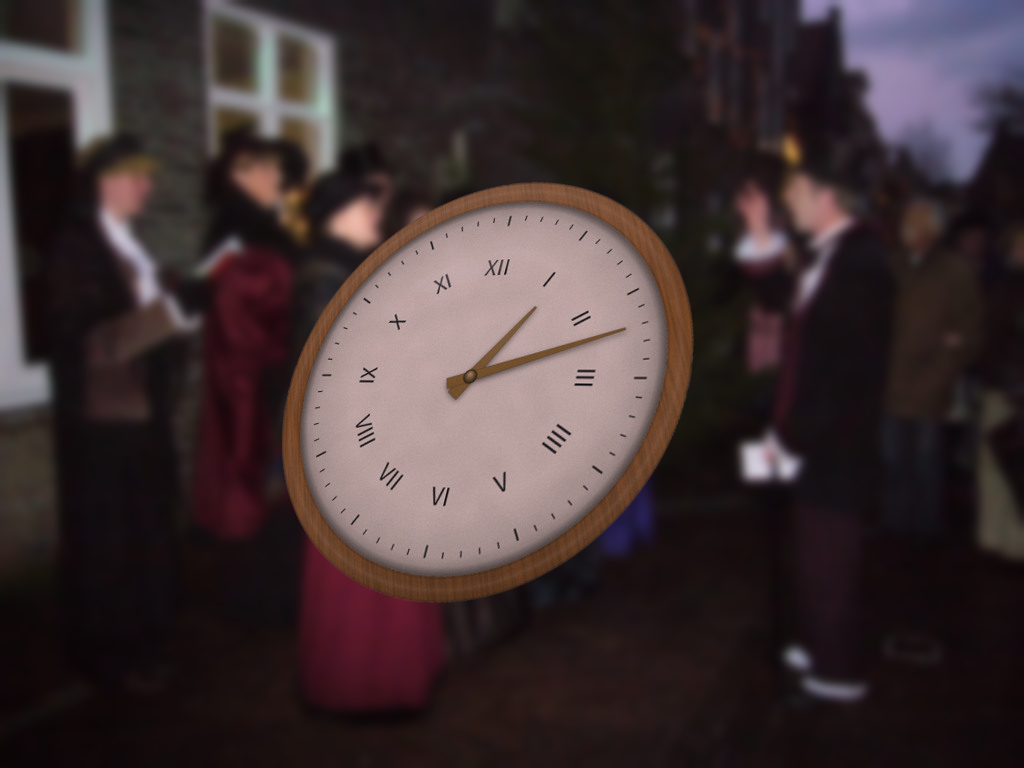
1:12
